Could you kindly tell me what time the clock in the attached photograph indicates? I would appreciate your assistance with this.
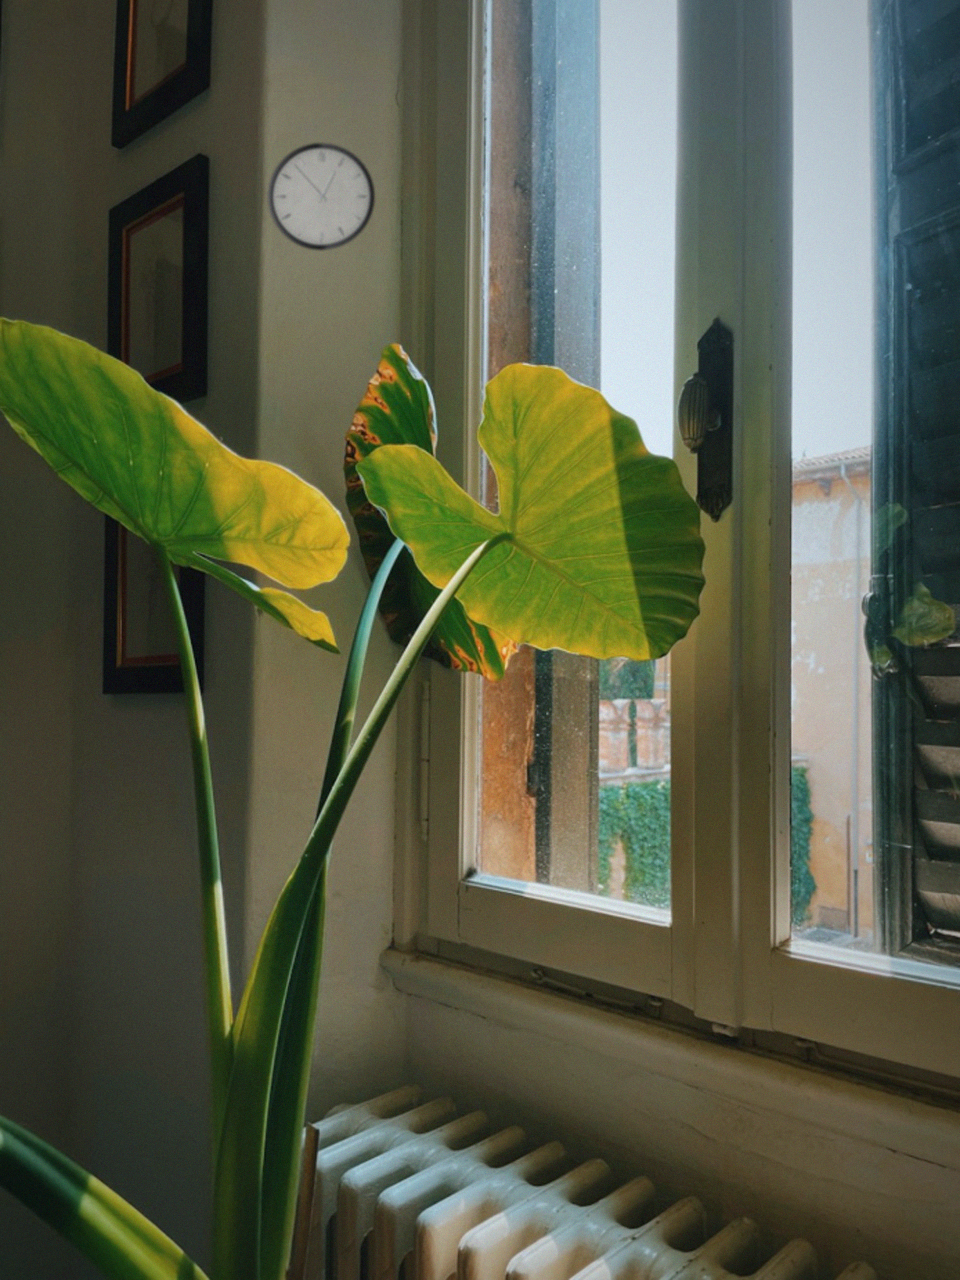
12:53
